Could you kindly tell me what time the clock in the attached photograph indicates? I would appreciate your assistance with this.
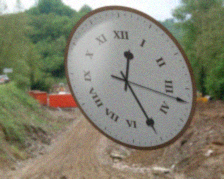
12:25:17
